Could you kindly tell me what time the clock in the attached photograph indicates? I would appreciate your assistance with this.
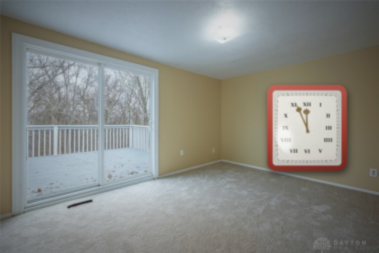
11:56
